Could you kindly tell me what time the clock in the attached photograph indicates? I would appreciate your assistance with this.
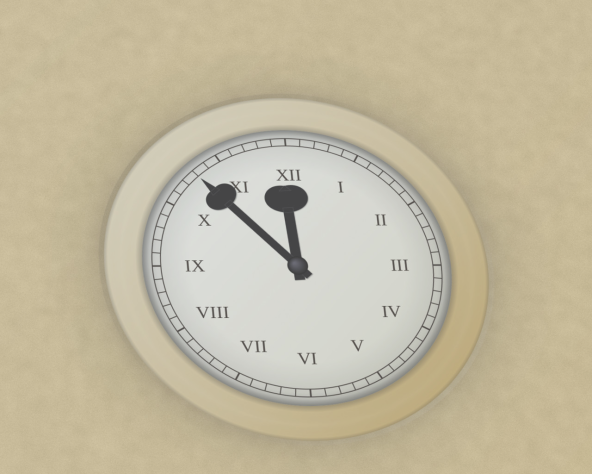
11:53
